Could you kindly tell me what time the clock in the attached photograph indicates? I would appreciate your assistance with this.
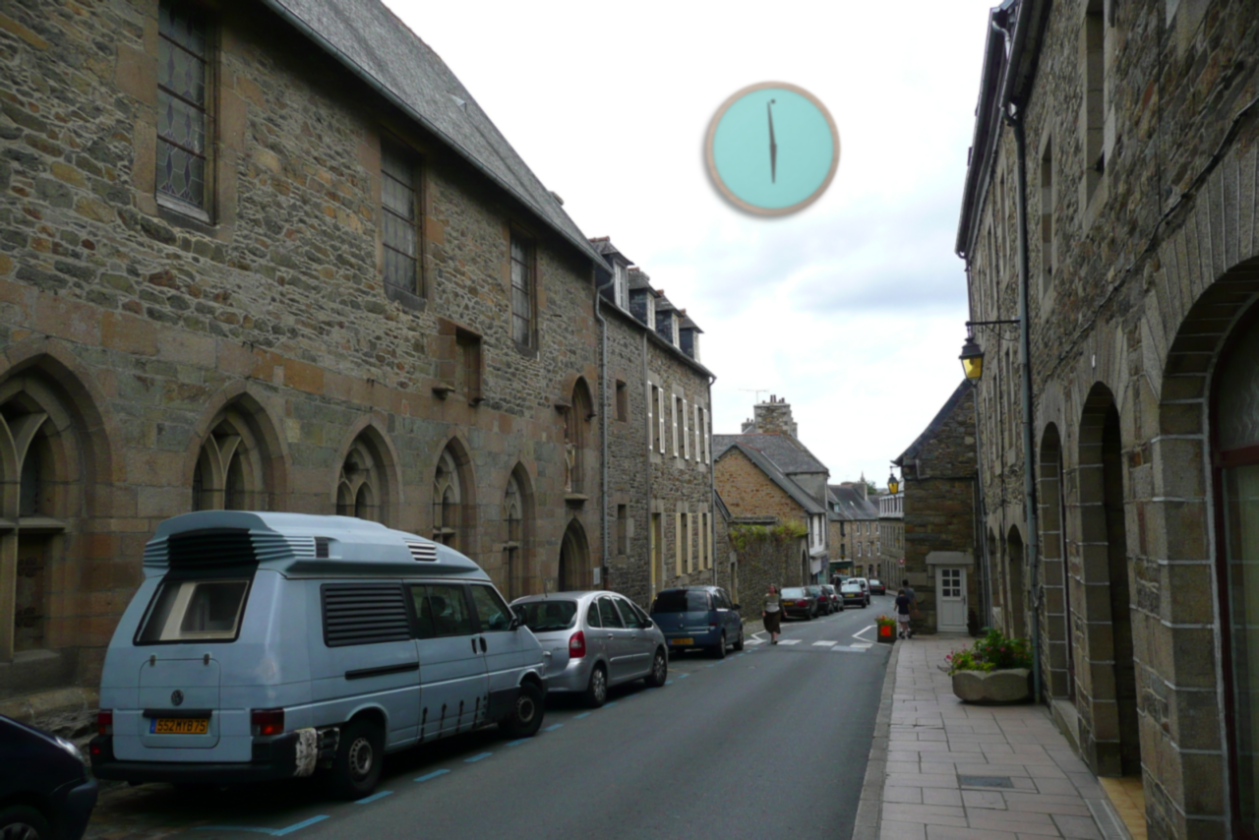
5:59
